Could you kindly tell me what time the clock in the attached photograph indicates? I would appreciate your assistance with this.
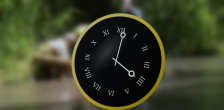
4:01
